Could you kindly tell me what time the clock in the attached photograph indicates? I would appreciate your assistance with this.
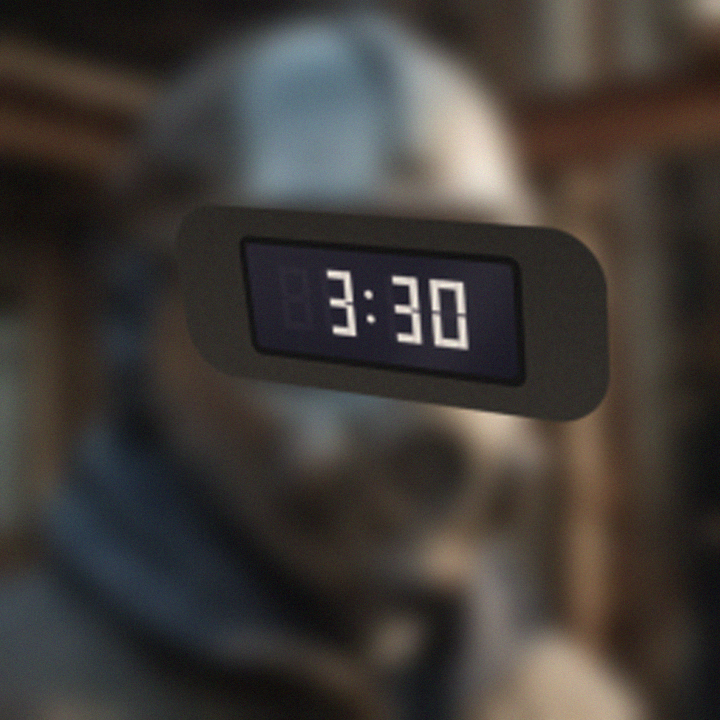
3:30
